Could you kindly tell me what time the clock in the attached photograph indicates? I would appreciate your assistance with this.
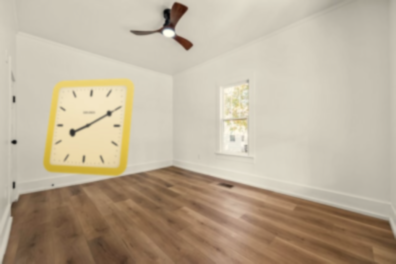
8:10
